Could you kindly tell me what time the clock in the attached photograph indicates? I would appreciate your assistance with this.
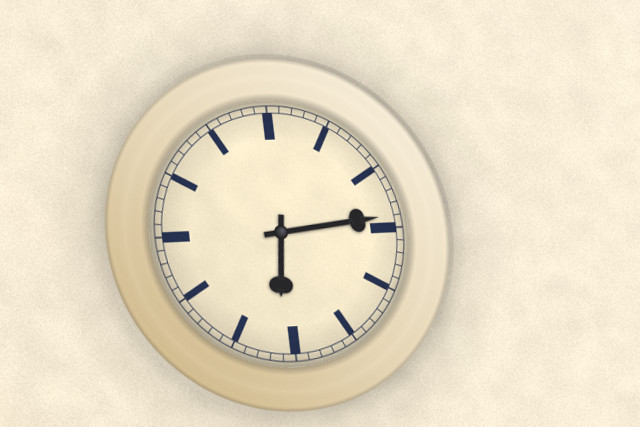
6:14
